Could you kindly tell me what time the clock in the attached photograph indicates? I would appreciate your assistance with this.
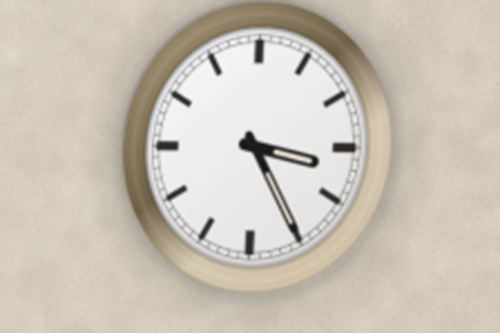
3:25
